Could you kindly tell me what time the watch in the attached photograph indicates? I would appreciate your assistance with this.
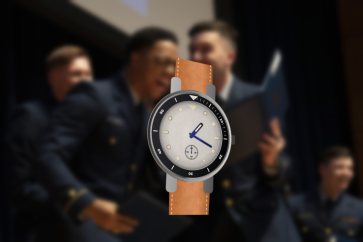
1:19
